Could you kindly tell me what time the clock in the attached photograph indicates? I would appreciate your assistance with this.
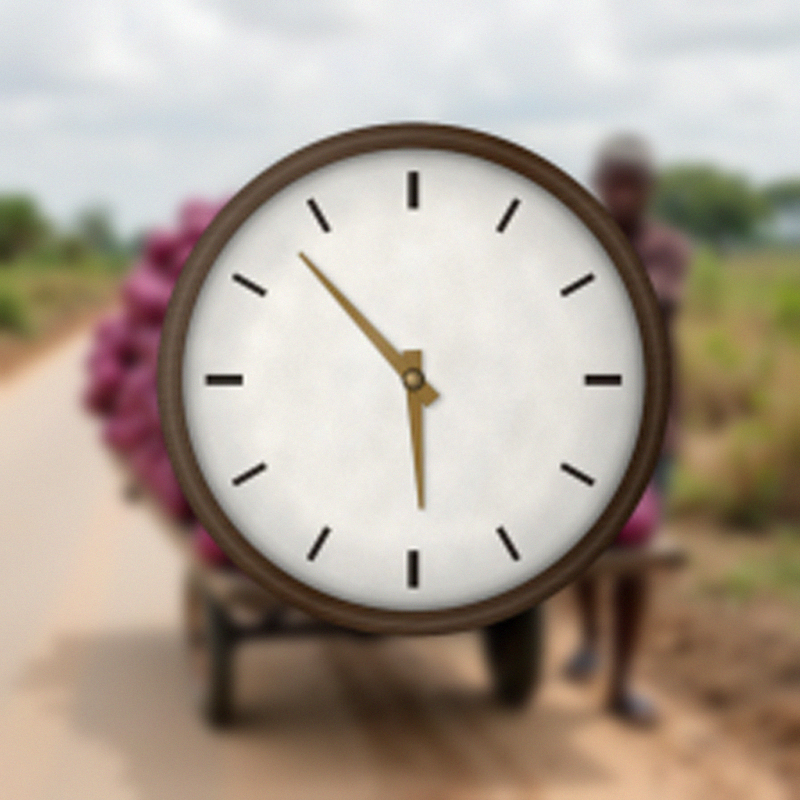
5:53
